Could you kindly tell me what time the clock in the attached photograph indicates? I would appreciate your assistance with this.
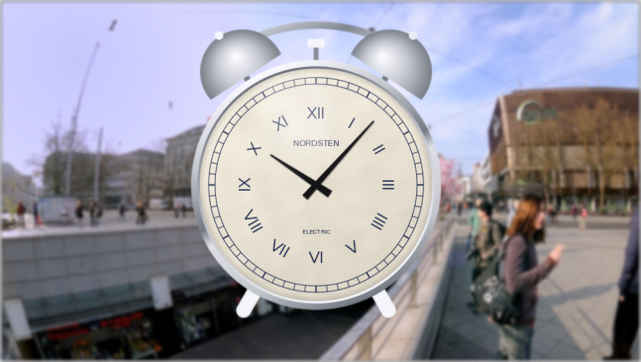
10:07
